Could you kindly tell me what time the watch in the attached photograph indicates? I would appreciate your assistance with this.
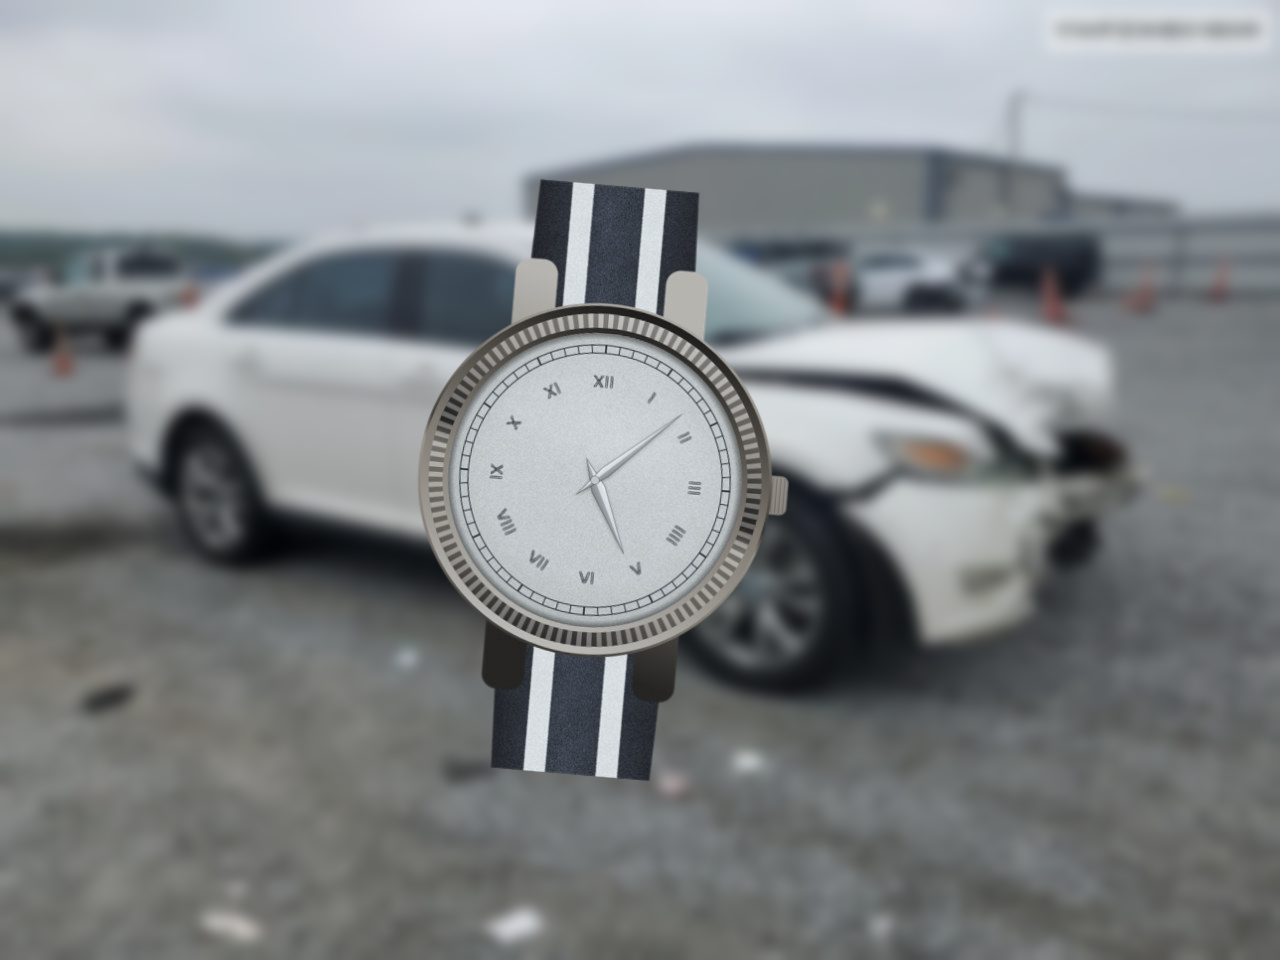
5:08
